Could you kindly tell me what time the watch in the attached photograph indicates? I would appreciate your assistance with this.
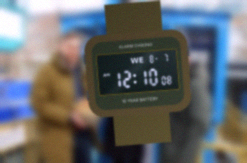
12:10
